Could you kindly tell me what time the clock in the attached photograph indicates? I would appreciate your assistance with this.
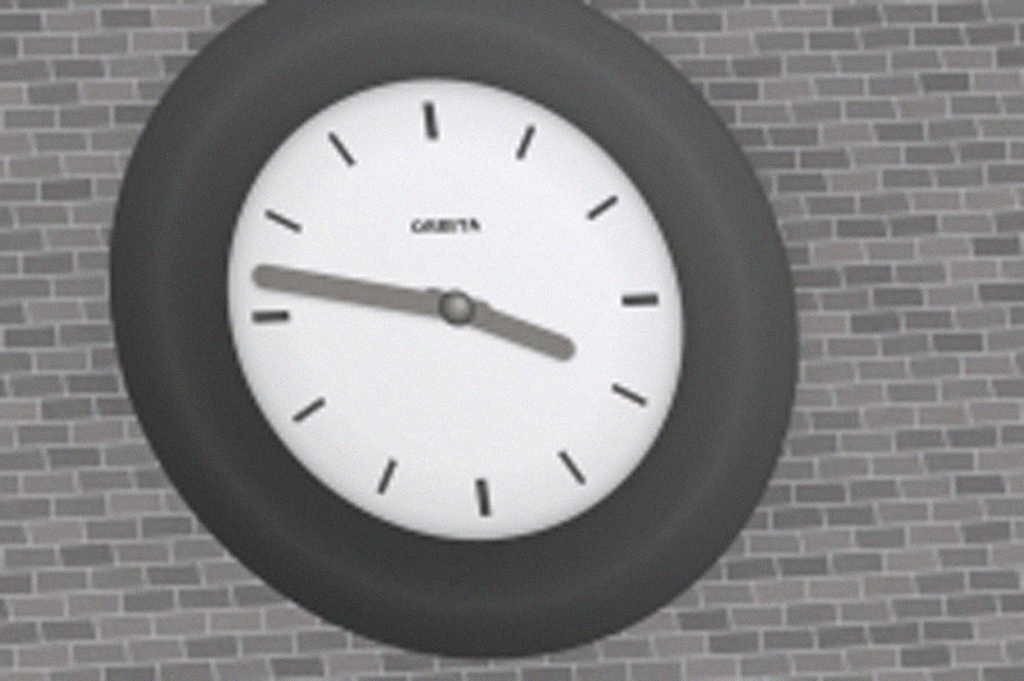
3:47
